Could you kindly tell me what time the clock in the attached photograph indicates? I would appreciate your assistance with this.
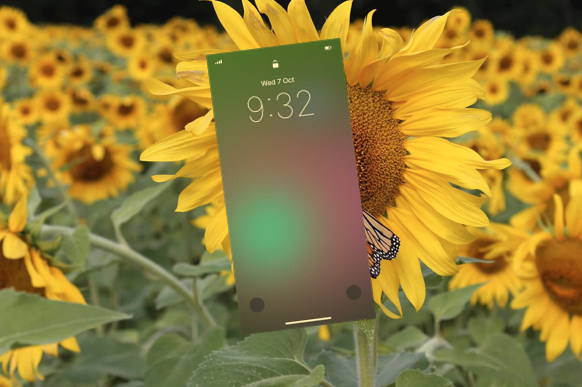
9:32
